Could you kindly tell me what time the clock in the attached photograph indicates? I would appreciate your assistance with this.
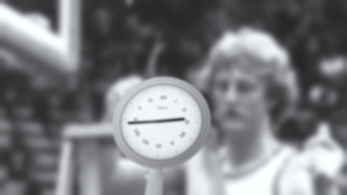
2:44
